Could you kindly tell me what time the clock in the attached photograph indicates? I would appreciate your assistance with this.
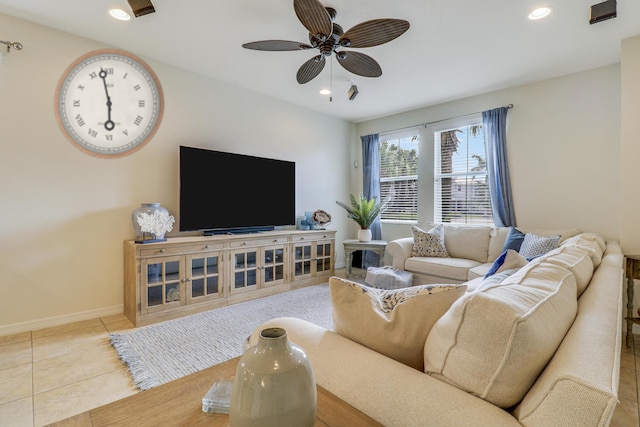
5:58
